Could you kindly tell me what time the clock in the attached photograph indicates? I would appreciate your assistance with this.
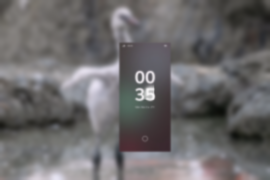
0:35
